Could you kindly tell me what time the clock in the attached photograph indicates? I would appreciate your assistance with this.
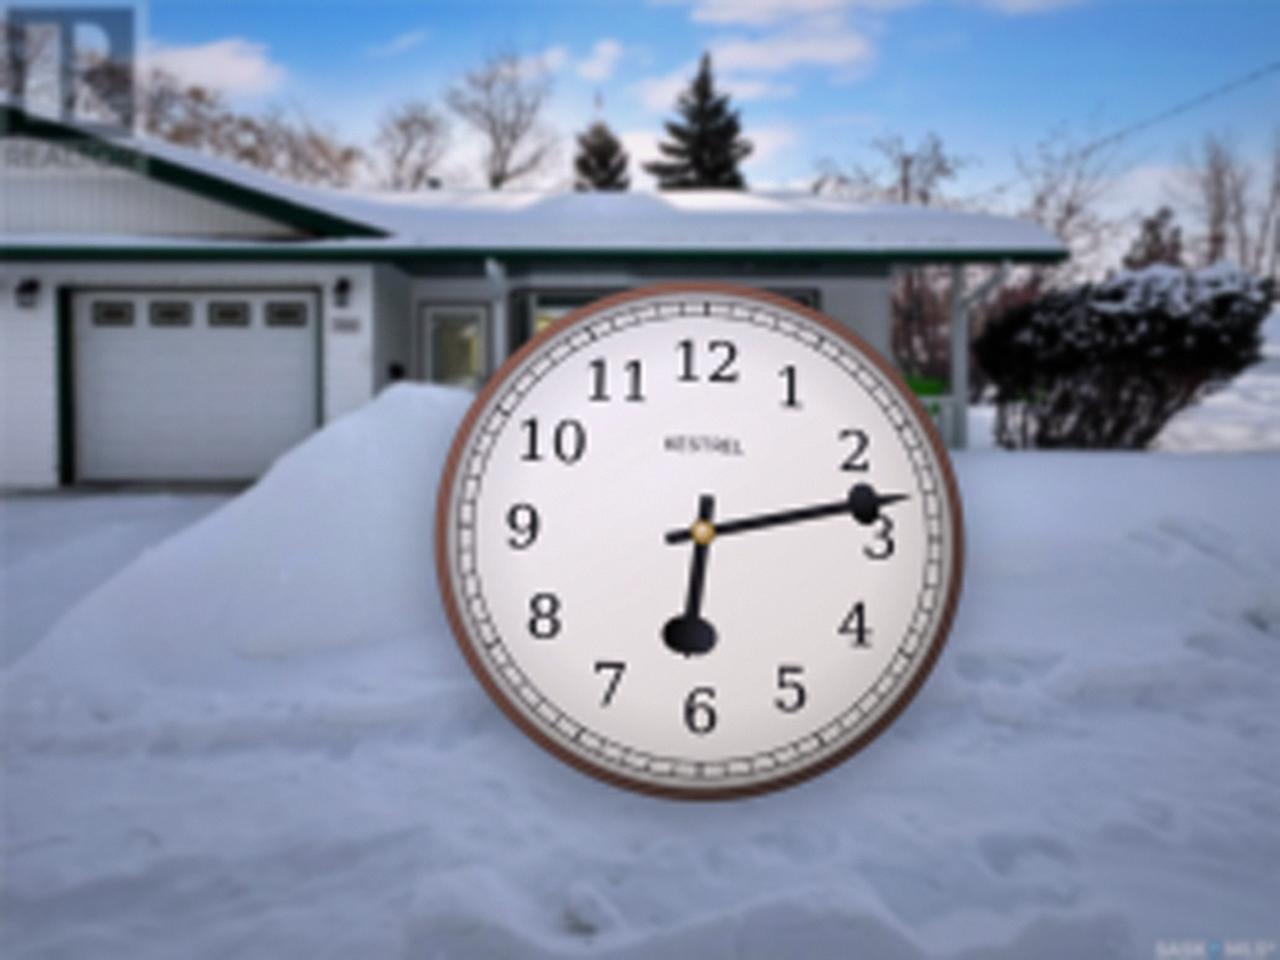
6:13
